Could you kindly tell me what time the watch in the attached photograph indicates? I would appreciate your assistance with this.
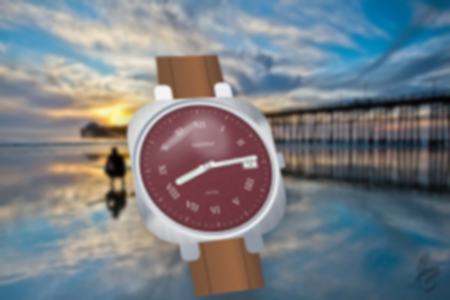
8:14
